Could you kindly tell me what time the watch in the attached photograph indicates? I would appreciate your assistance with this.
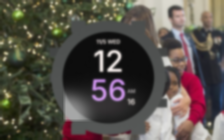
12:56
